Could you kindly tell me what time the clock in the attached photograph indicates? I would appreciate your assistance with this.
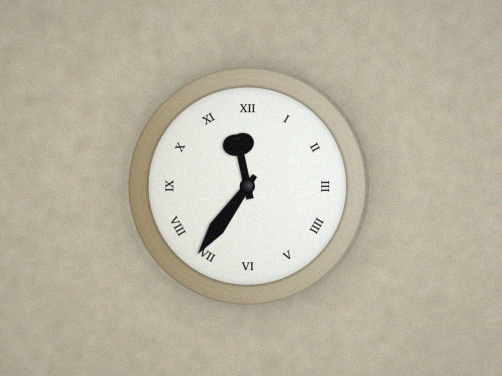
11:36
